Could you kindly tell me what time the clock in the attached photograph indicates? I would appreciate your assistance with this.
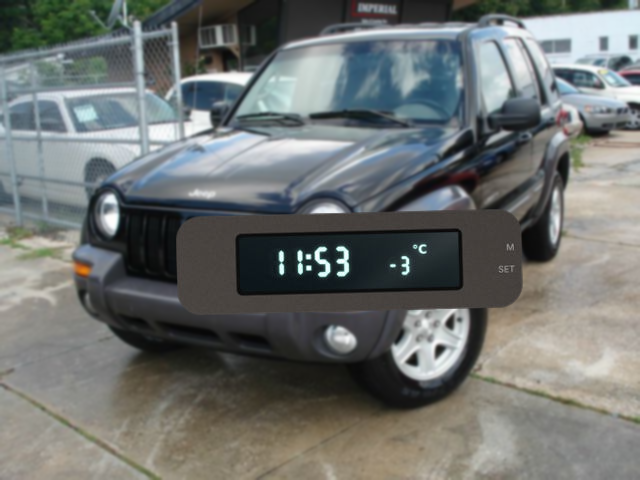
11:53
